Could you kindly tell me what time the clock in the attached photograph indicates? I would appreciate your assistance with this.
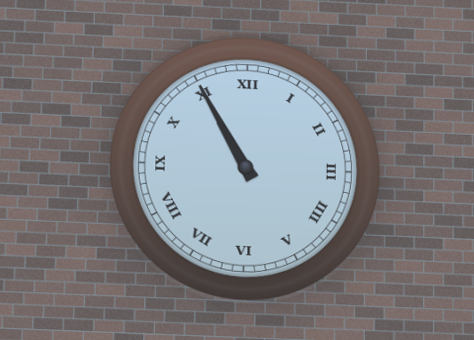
10:55
